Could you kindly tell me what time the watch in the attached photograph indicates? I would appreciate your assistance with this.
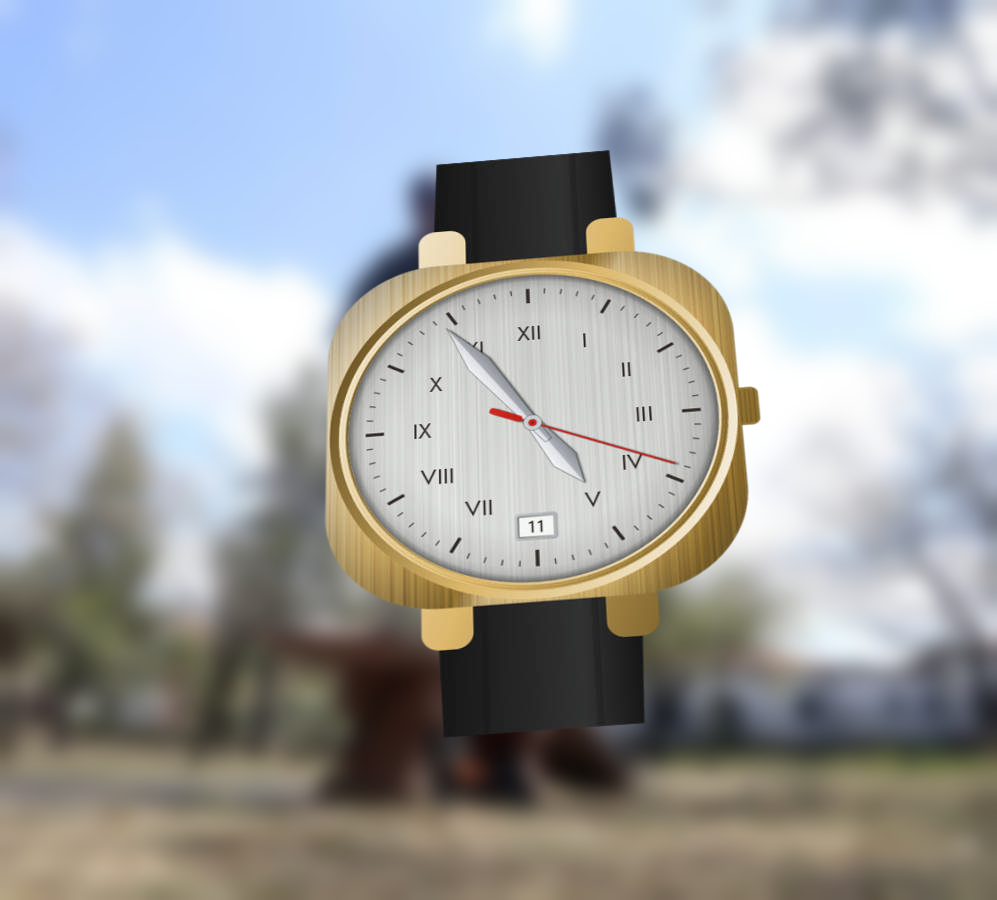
4:54:19
